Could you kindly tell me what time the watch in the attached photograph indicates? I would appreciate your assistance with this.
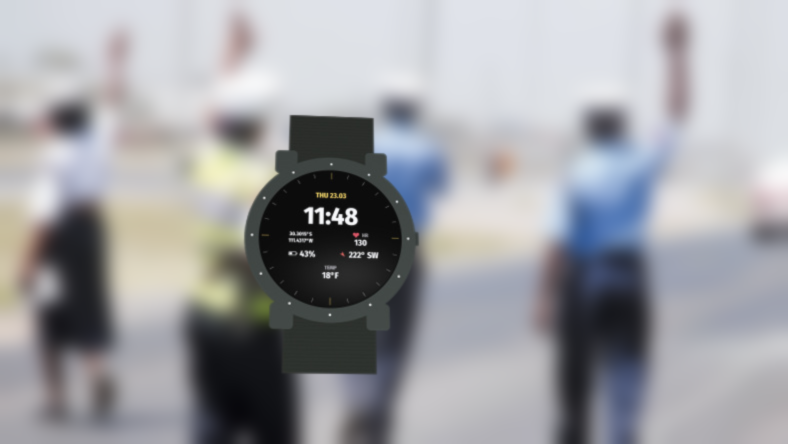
11:48
